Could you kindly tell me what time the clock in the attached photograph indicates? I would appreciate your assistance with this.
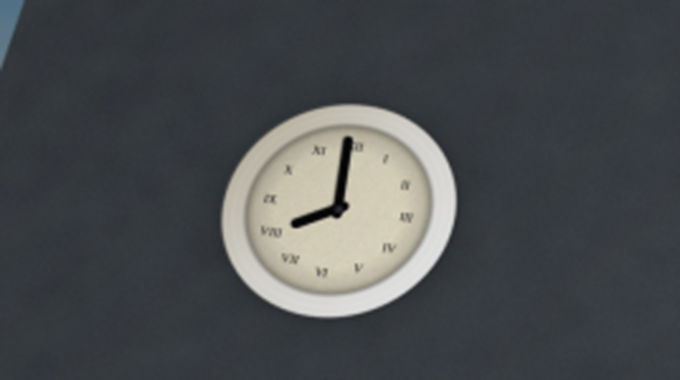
7:59
